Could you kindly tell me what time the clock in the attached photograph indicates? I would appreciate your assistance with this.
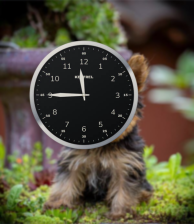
11:45
